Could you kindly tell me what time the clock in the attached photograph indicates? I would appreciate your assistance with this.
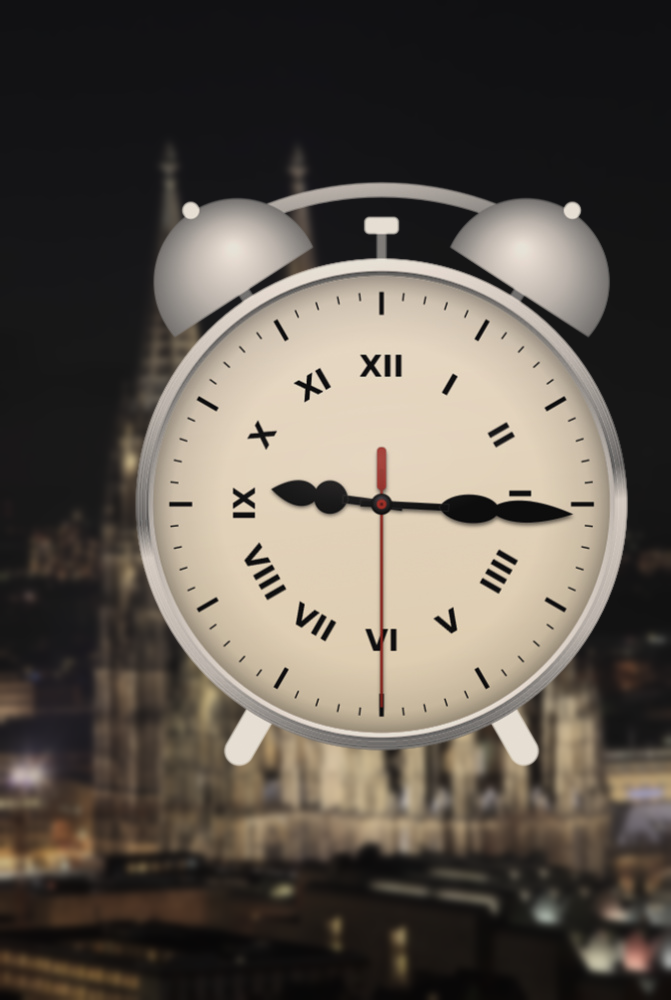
9:15:30
